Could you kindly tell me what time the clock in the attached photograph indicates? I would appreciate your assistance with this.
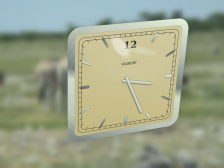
3:26
